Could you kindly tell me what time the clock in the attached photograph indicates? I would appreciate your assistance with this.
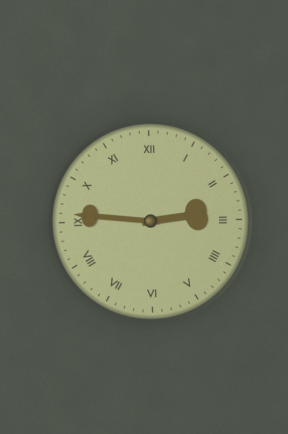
2:46
